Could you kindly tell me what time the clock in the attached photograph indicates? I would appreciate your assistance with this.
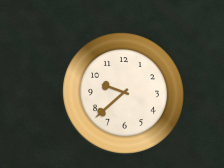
9:38
